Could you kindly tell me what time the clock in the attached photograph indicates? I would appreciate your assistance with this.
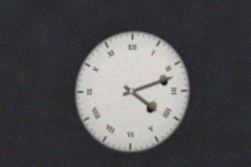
4:12
